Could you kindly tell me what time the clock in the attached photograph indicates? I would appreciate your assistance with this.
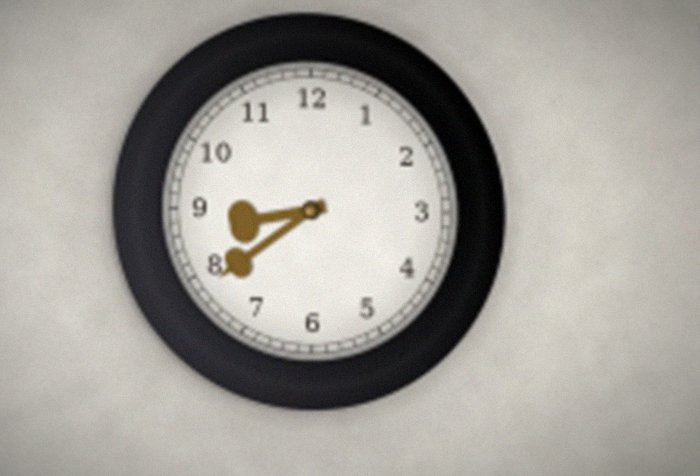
8:39
